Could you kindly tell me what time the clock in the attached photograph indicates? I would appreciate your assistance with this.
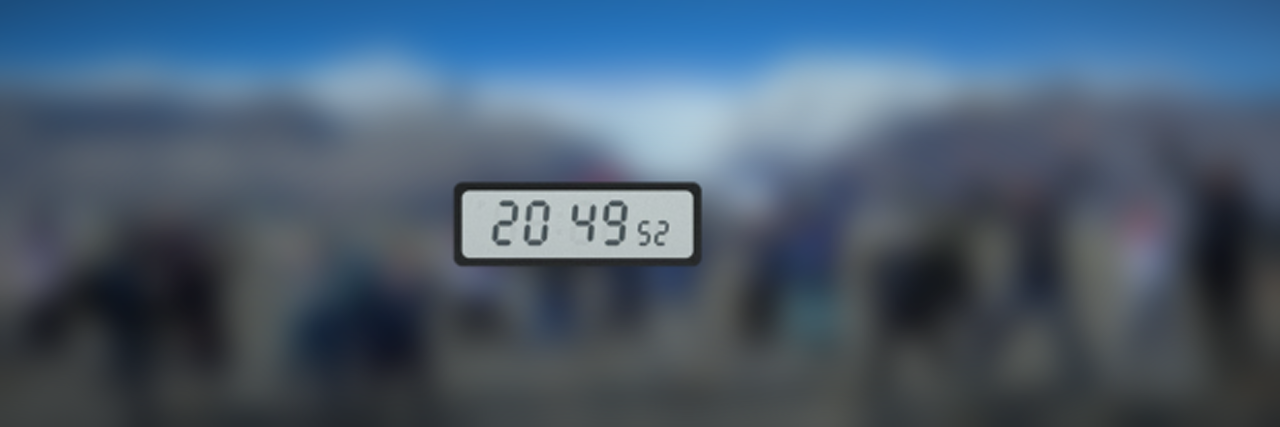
20:49:52
